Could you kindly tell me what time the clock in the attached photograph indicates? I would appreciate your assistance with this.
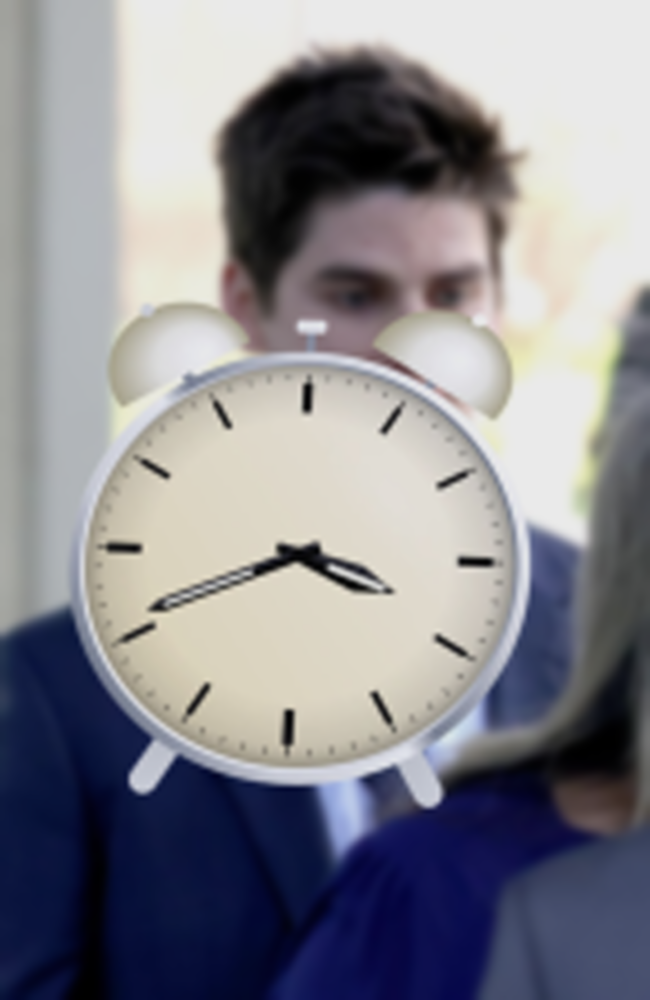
3:41
